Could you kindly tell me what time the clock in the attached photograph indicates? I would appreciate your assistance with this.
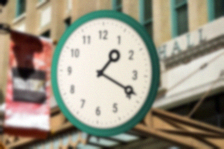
1:19
